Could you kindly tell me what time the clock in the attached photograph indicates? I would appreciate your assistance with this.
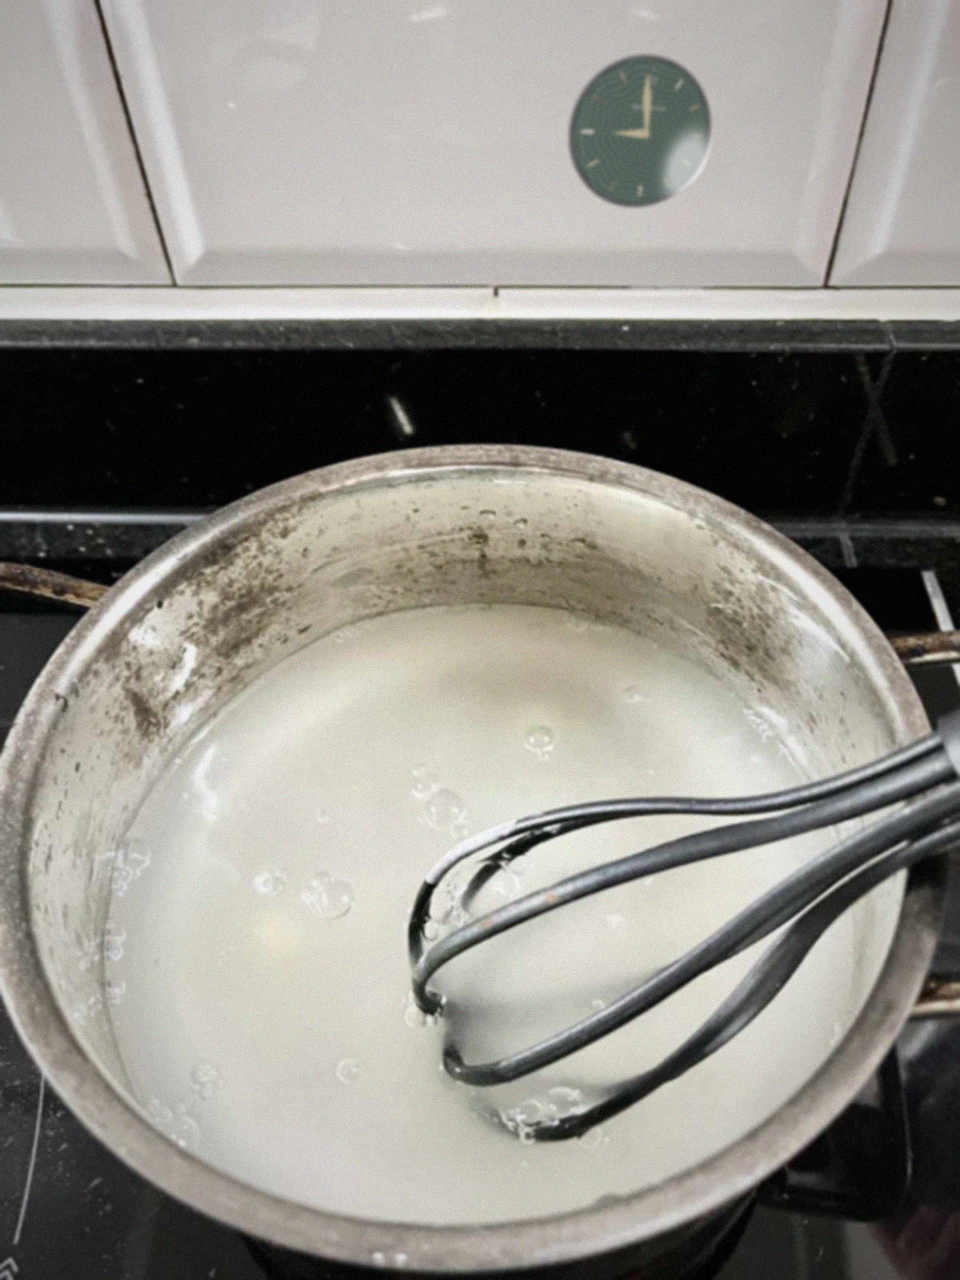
8:59
